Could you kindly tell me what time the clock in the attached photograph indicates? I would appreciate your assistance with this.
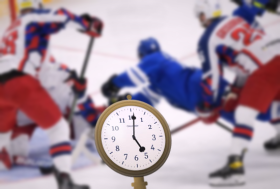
5:01
